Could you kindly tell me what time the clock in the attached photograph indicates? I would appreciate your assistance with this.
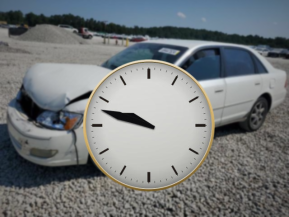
9:48
